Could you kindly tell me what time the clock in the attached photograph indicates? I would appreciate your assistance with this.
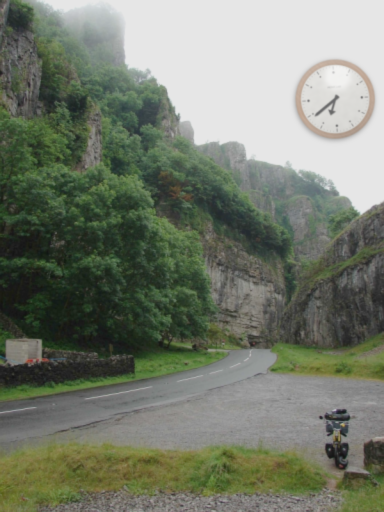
6:39
